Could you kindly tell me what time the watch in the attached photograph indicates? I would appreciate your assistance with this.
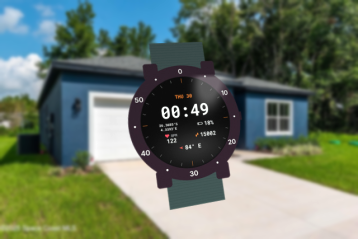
0:49
